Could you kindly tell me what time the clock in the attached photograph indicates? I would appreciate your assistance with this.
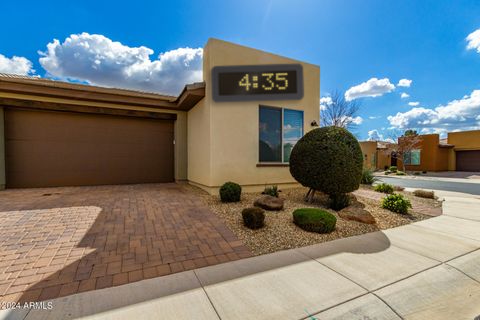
4:35
